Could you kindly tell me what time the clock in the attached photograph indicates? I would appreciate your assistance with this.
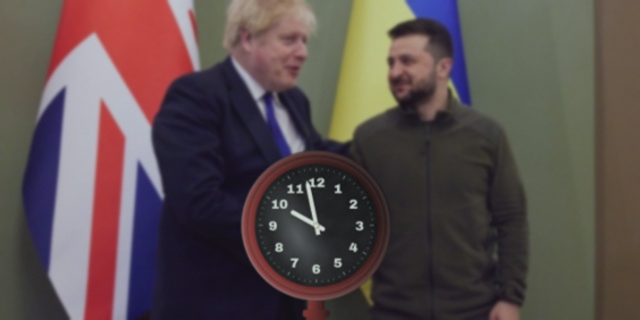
9:58
